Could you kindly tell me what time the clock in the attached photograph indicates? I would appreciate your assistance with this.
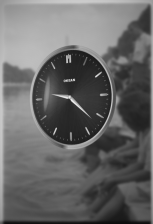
9:22
